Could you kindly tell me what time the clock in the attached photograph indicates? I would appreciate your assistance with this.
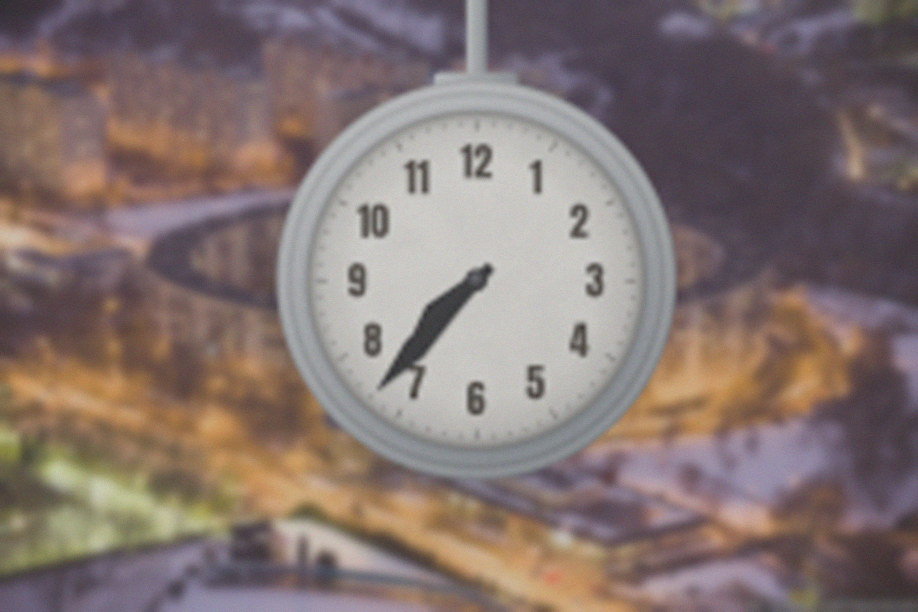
7:37
